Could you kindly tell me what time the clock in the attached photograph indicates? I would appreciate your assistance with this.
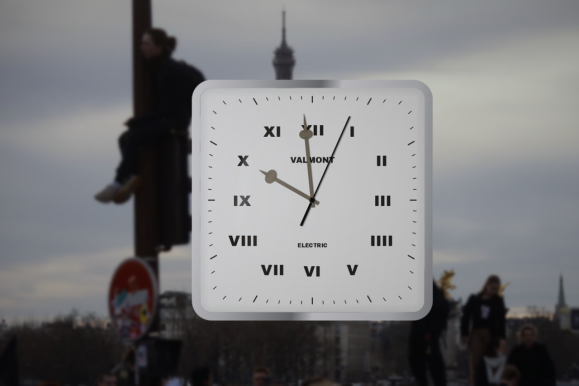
9:59:04
